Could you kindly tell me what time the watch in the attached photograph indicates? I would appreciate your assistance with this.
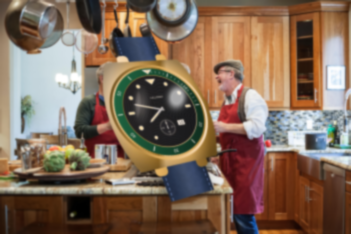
7:48
